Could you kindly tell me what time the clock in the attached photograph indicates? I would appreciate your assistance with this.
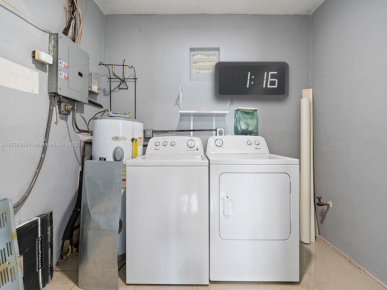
1:16
